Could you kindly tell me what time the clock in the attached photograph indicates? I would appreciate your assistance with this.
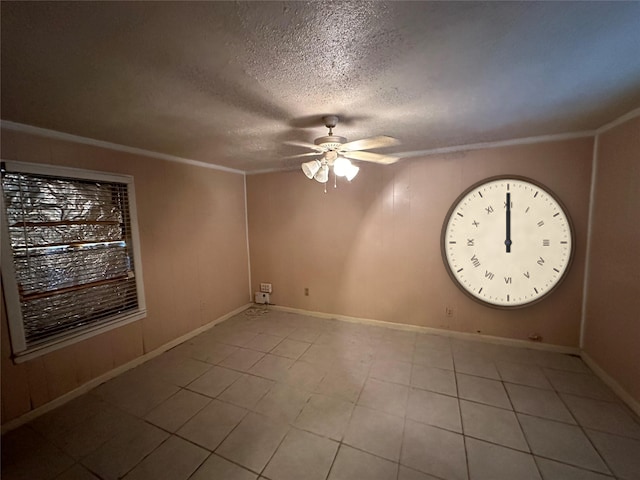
12:00
